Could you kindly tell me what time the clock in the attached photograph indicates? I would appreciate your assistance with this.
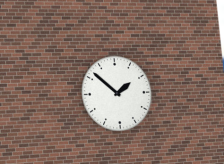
1:52
